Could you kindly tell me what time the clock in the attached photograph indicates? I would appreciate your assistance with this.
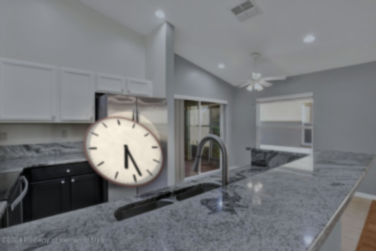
6:28
